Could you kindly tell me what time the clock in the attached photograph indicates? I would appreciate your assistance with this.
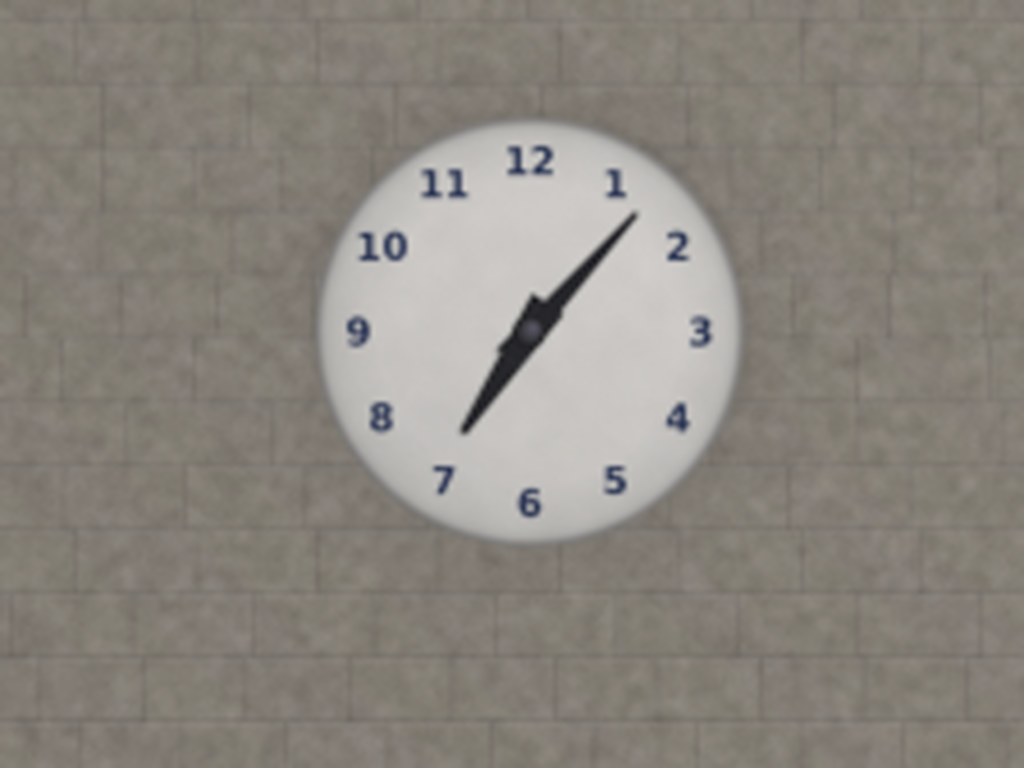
7:07
